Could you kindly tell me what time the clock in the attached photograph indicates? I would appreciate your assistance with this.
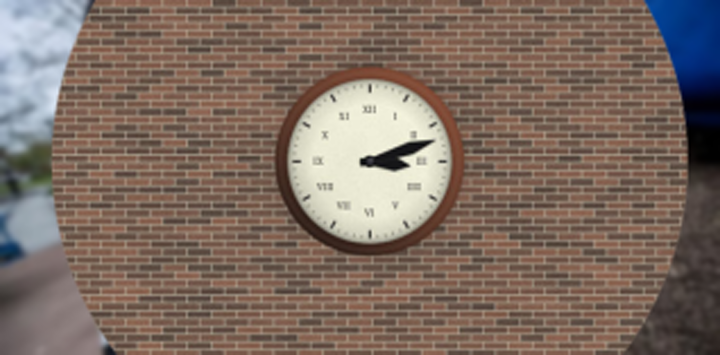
3:12
